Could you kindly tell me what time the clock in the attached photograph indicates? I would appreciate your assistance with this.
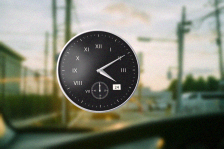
4:10
